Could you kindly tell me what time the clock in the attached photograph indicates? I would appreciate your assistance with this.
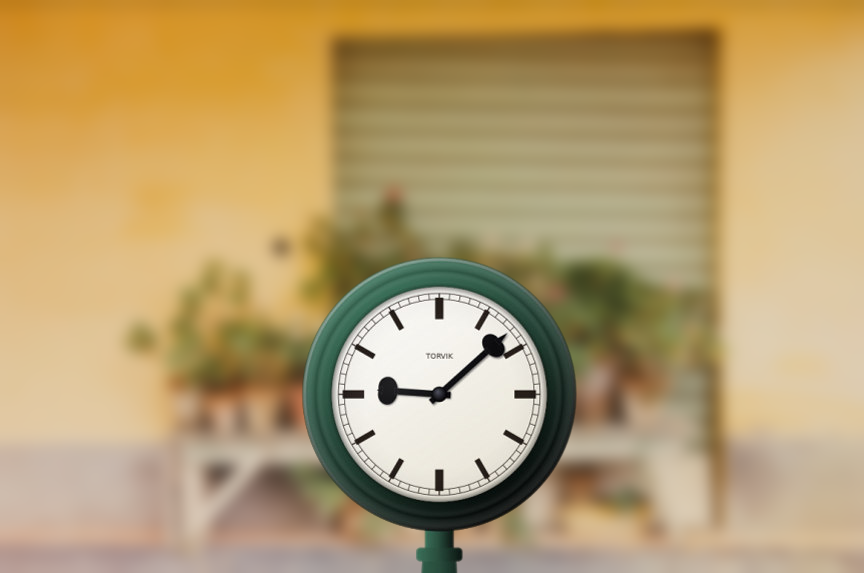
9:08
